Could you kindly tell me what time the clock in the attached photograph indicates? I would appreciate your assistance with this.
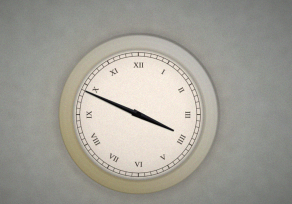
3:49
